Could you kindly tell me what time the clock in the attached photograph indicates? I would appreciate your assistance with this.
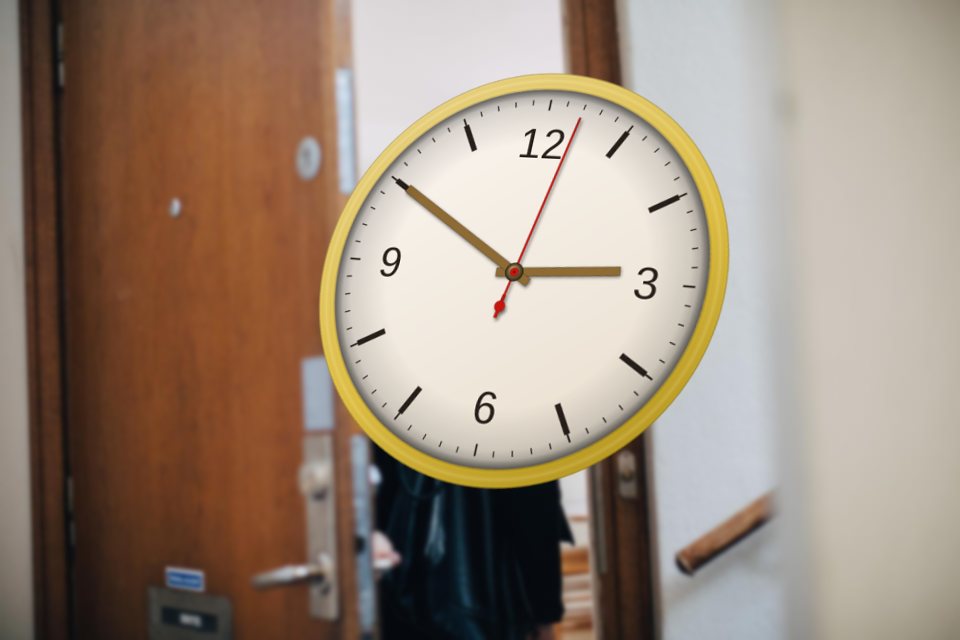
2:50:02
